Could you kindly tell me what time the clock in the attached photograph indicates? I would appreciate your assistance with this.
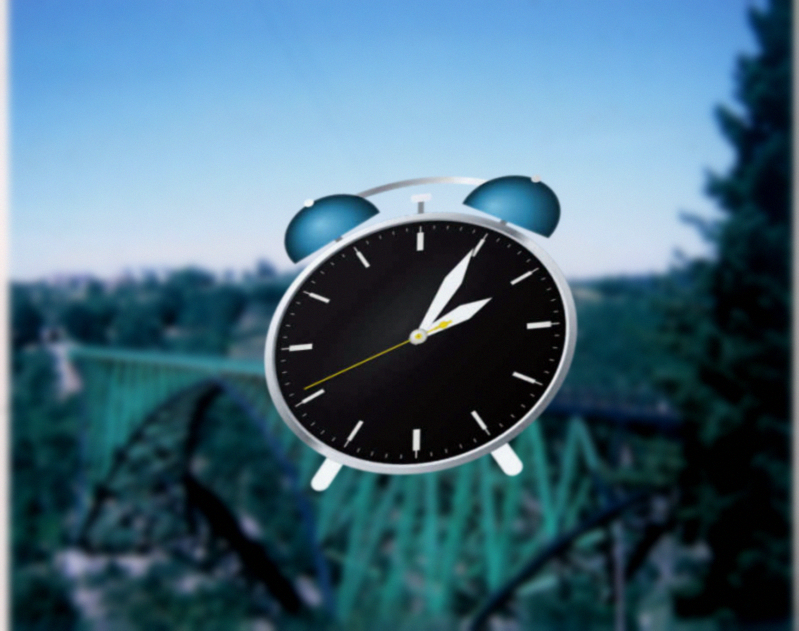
2:04:41
